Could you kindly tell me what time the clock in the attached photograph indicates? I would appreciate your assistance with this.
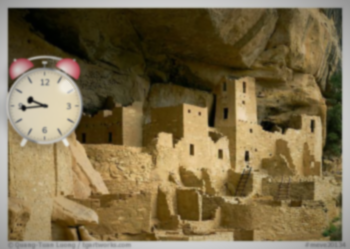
9:44
